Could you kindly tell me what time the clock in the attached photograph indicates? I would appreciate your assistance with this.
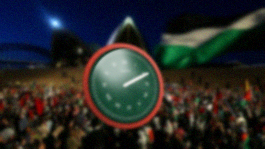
2:11
